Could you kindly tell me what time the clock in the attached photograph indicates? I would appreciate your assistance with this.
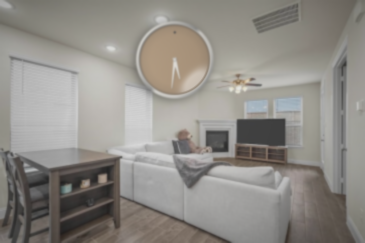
5:31
